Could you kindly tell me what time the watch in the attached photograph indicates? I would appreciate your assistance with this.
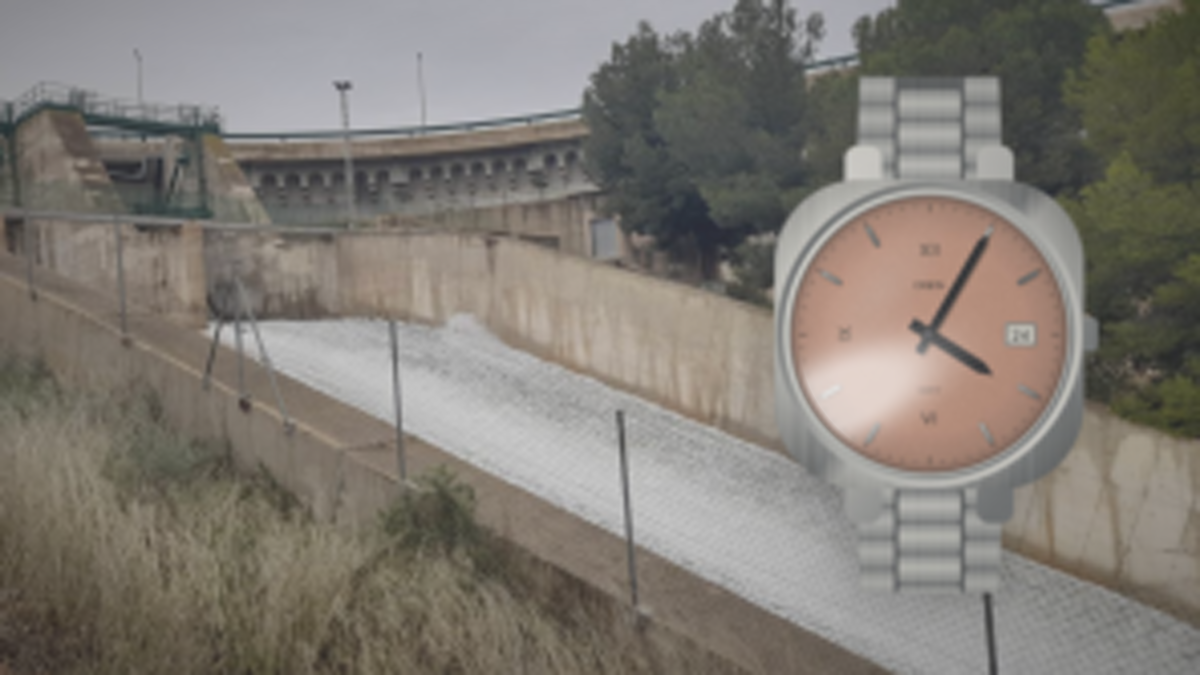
4:05
